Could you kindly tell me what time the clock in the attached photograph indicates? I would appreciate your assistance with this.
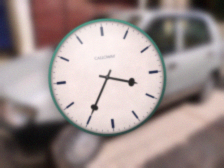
3:35
